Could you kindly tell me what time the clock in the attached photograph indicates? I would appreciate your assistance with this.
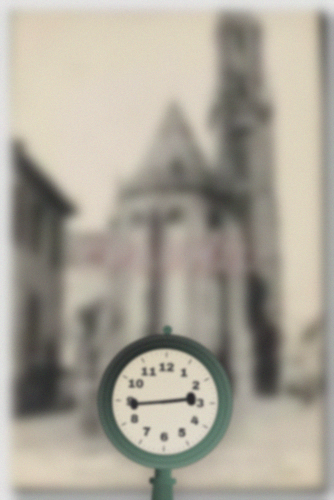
2:44
